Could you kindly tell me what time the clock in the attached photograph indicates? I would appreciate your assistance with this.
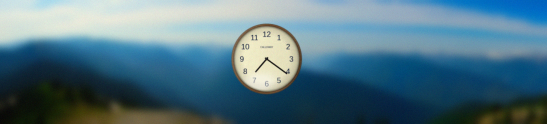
7:21
